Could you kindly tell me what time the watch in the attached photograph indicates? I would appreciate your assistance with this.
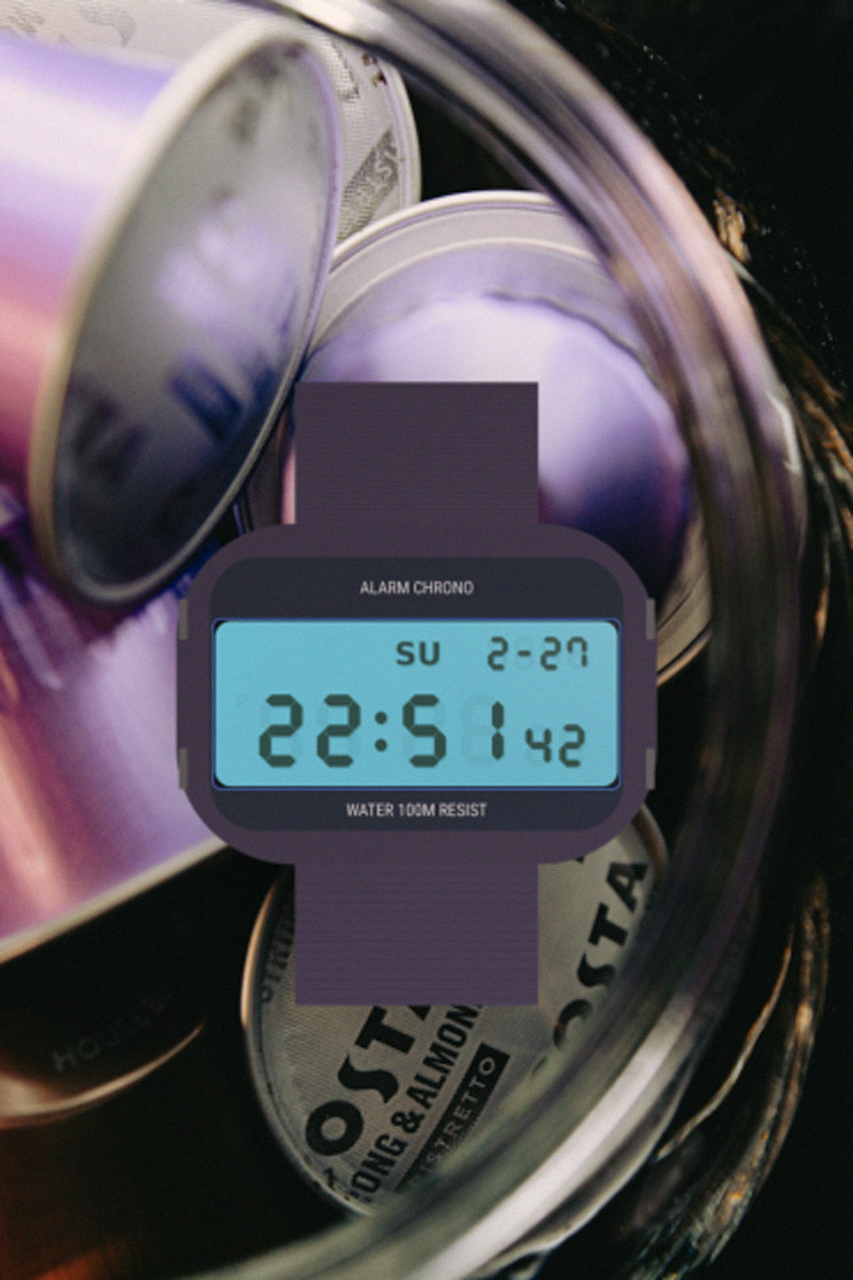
22:51:42
